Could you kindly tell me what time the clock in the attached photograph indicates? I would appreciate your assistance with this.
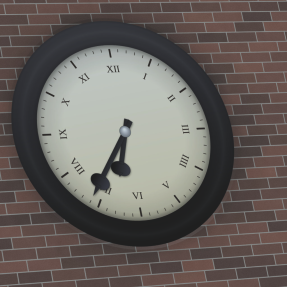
6:36
